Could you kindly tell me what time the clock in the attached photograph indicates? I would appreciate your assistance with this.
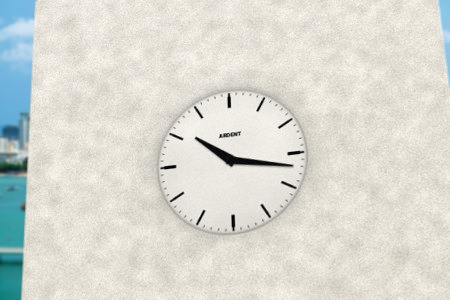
10:17
